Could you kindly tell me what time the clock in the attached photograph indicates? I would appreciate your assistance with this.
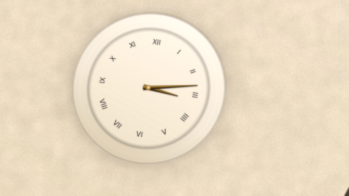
3:13
